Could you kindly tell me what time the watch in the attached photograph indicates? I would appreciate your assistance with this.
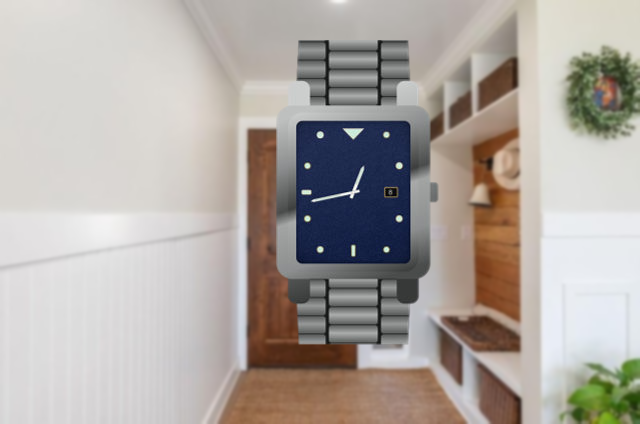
12:43
